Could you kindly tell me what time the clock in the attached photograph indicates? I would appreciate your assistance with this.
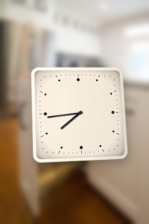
7:44
